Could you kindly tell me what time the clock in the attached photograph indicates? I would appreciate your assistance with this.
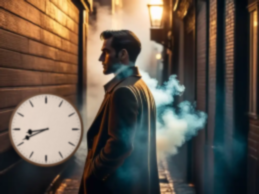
8:41
